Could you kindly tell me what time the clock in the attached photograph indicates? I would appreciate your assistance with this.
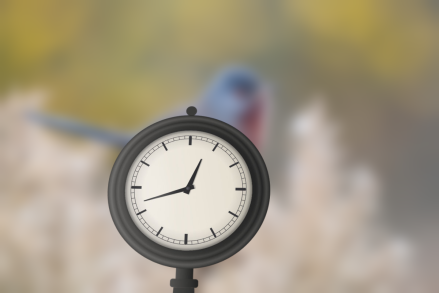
12:42
